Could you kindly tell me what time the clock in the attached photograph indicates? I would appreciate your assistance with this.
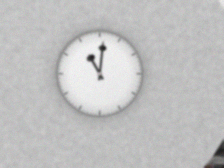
11:01
